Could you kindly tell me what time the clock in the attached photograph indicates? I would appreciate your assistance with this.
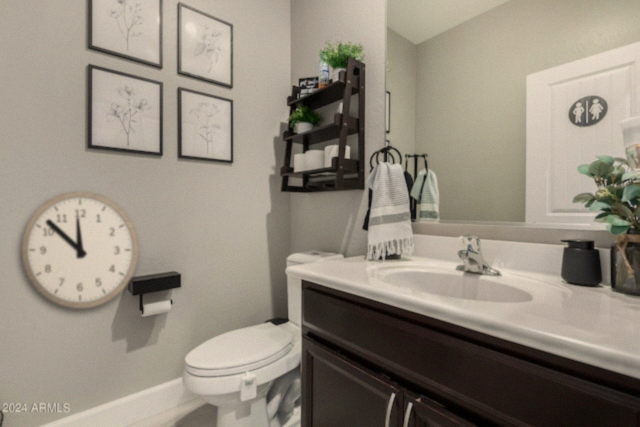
11:52
